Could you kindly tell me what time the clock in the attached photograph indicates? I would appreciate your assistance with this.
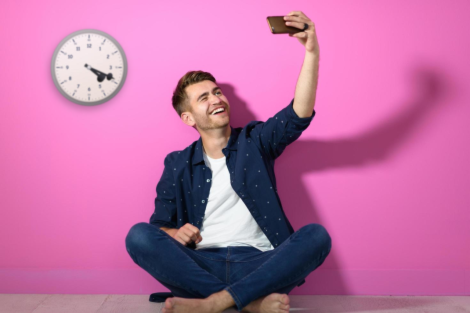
4:19
